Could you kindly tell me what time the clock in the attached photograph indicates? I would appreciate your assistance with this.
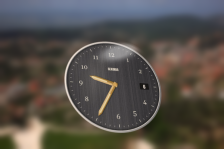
9:35
